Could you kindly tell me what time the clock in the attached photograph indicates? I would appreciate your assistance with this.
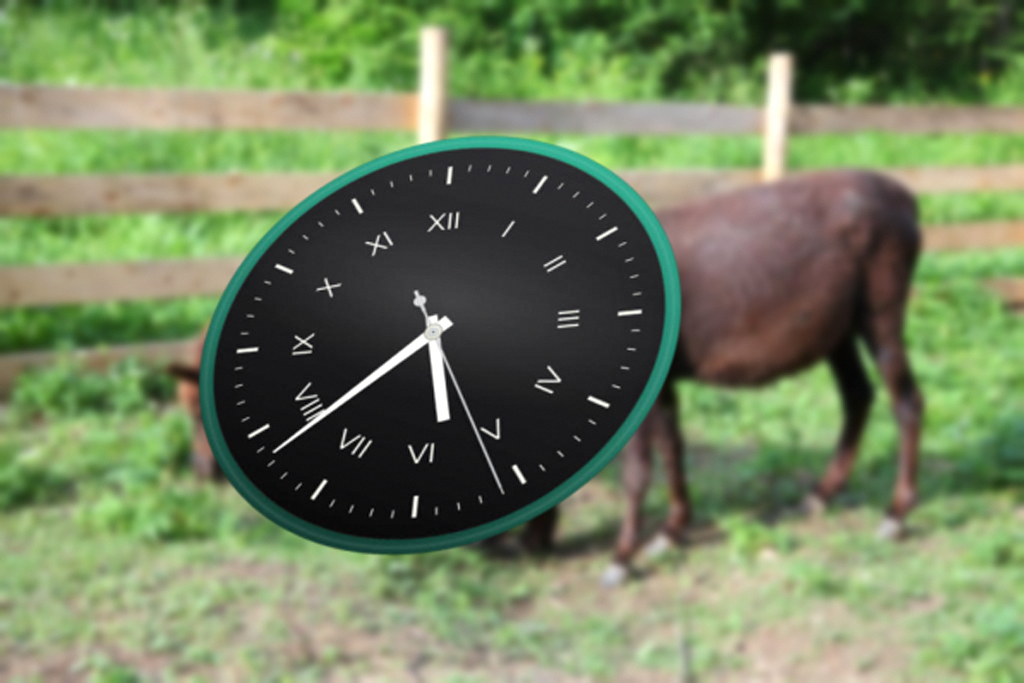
5:38:26
